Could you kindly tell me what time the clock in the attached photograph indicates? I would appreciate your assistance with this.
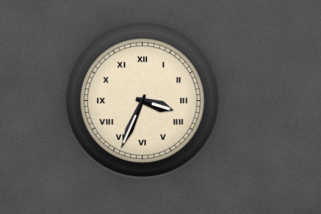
3:34
